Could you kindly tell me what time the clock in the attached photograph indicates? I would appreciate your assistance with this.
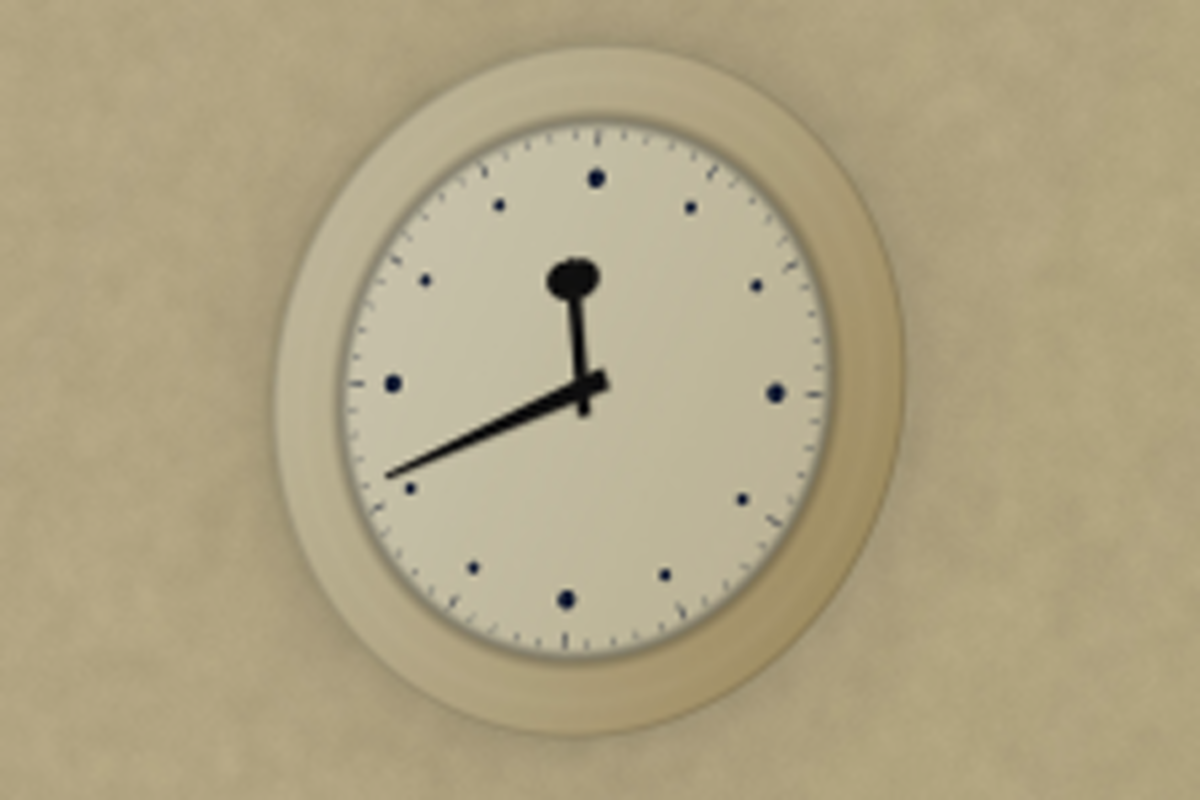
11:41
